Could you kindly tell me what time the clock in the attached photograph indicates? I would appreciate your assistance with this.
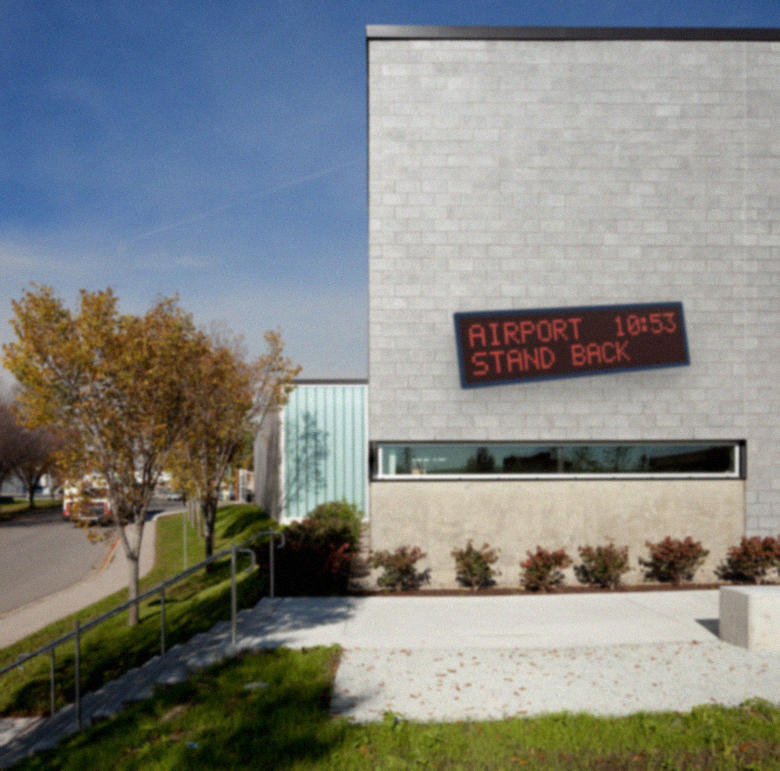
10:53
